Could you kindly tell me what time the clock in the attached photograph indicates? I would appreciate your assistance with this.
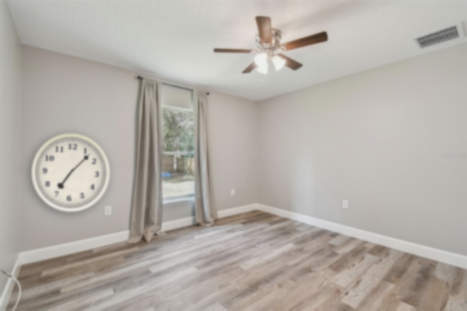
7:07
